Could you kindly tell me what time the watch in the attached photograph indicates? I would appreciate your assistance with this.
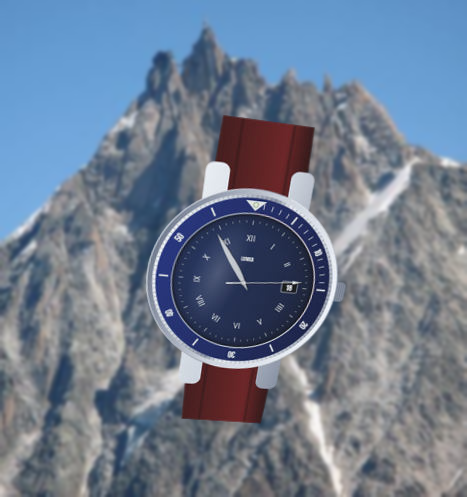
10:54:14
